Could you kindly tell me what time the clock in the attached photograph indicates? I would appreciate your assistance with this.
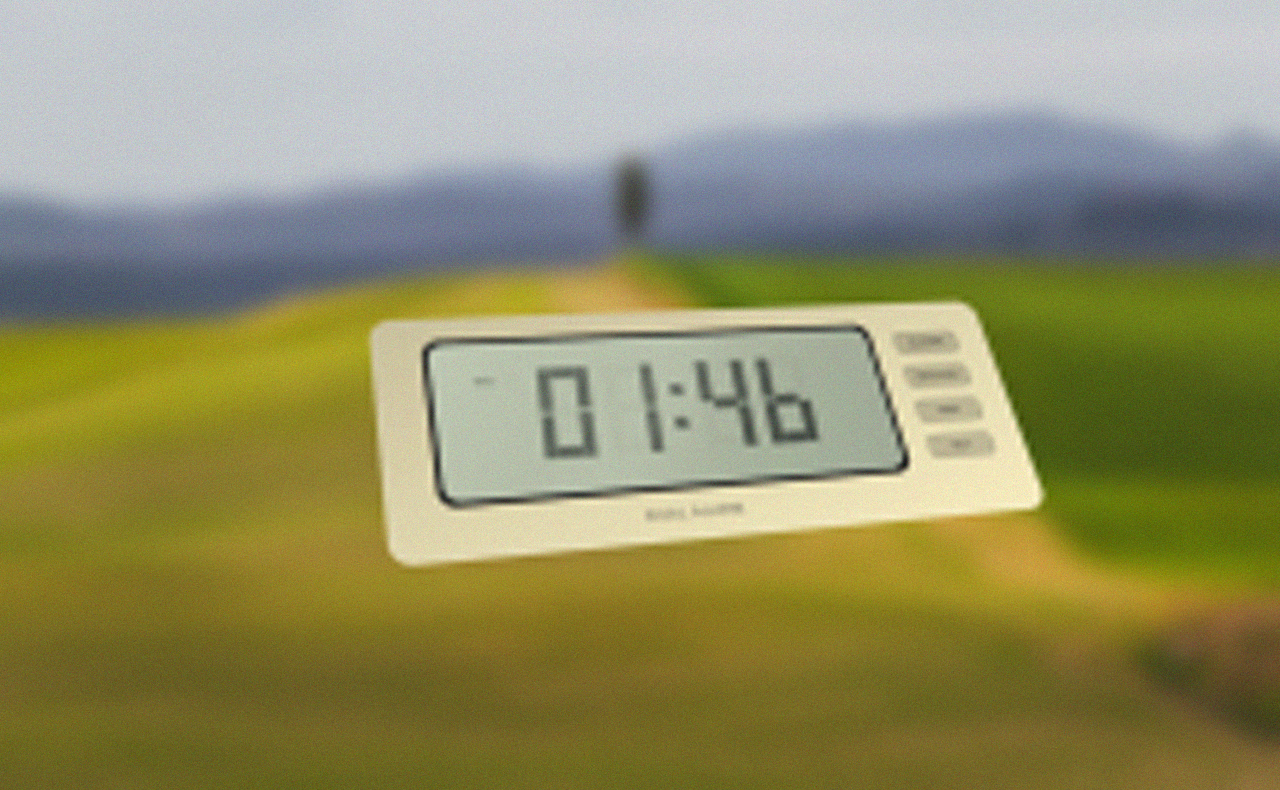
1:46
